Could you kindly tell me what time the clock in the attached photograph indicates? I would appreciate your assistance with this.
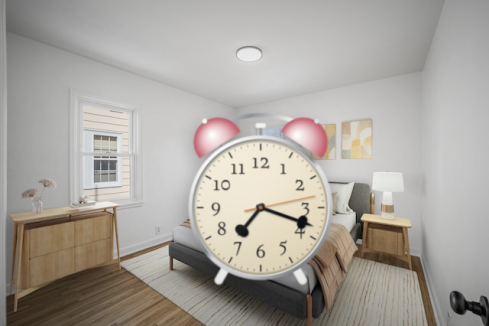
7:18:13
